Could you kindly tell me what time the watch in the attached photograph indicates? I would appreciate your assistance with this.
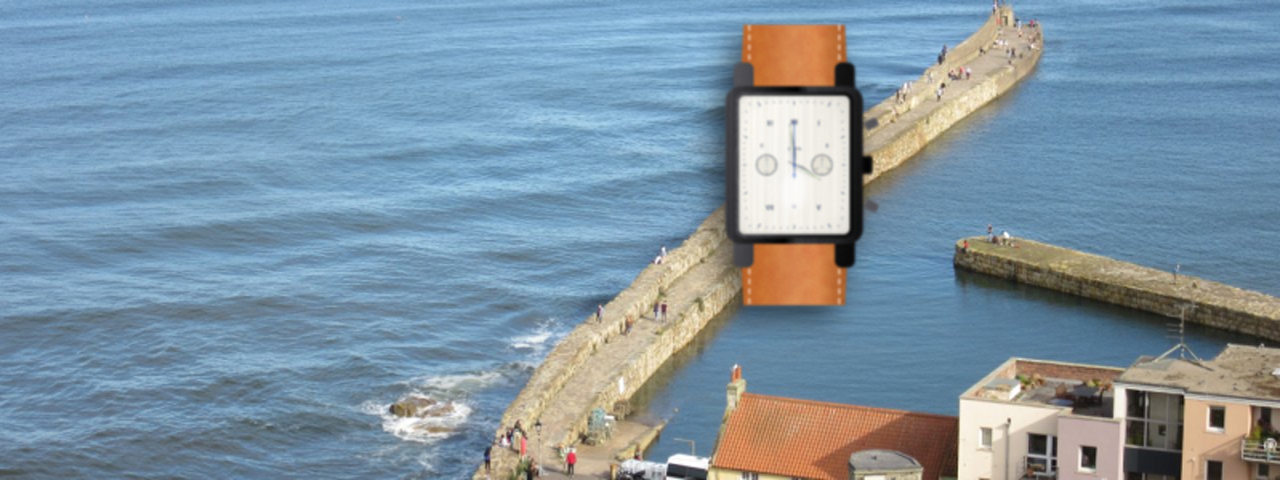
3:59
